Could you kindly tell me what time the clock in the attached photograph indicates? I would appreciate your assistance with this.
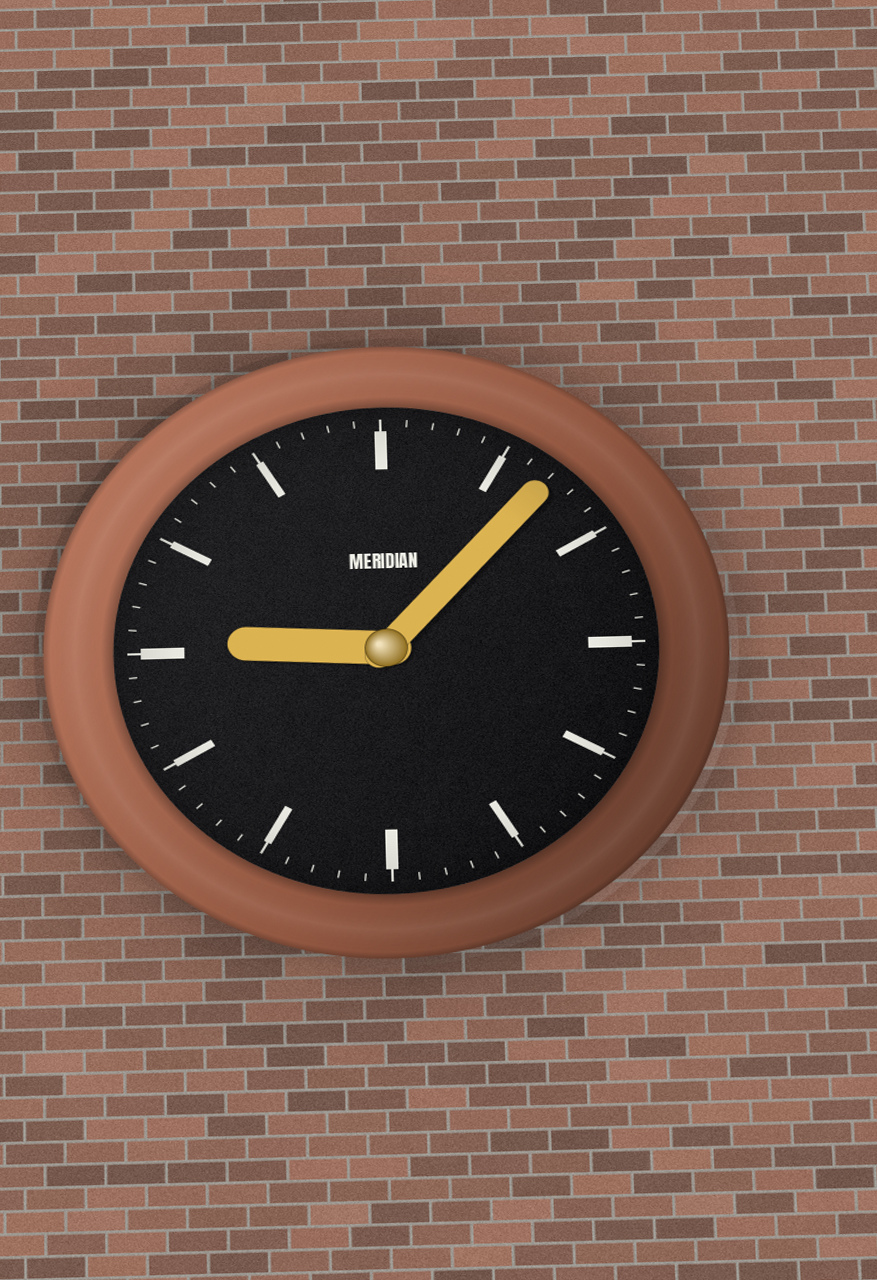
9:07
